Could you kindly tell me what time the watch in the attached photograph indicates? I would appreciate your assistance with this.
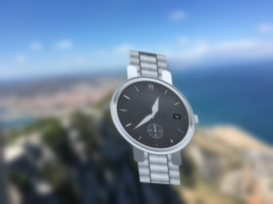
12:38
